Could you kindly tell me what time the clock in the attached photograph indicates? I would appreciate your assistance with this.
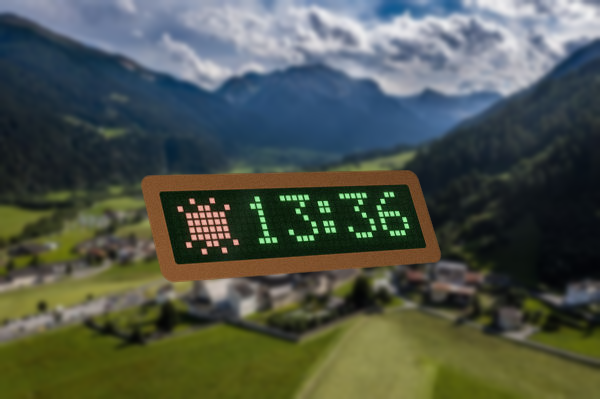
13:36
